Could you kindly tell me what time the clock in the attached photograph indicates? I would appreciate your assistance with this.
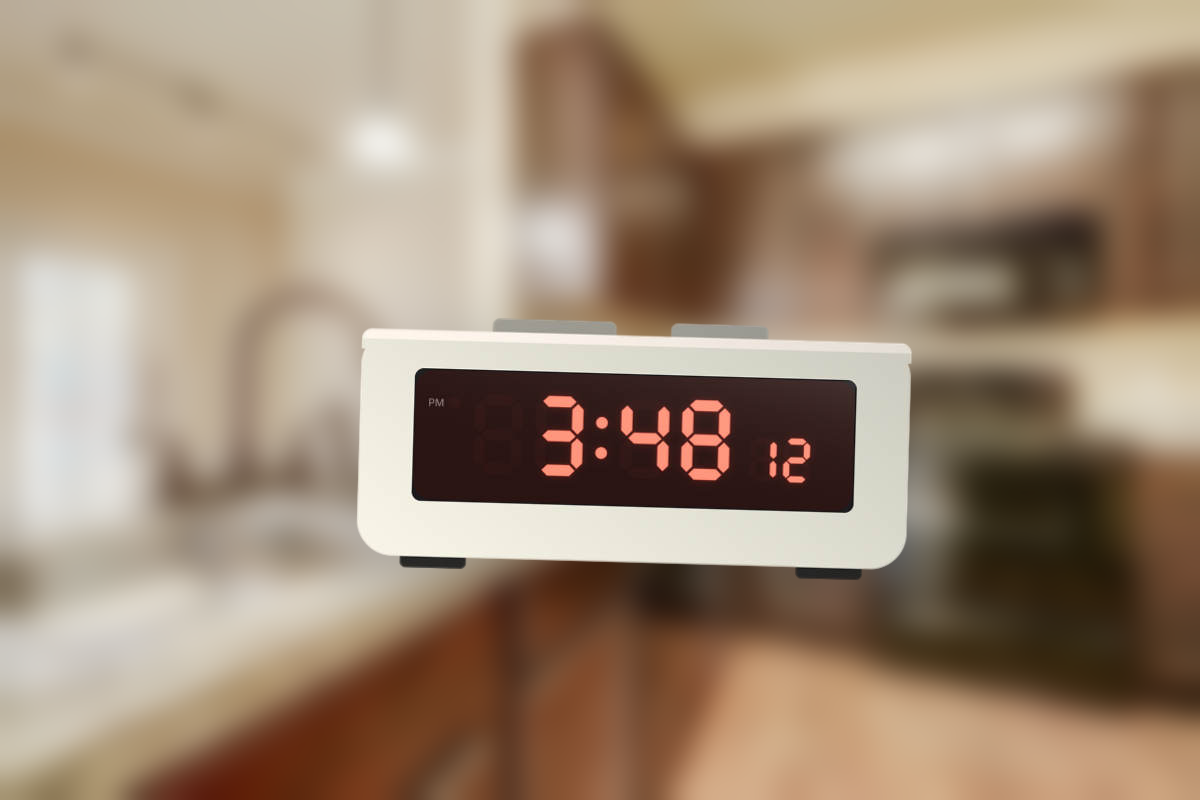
3:48:12
